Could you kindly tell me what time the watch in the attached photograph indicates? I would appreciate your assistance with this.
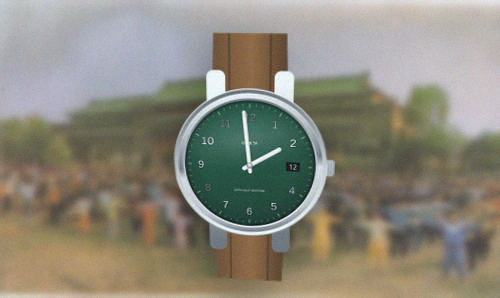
1:59
